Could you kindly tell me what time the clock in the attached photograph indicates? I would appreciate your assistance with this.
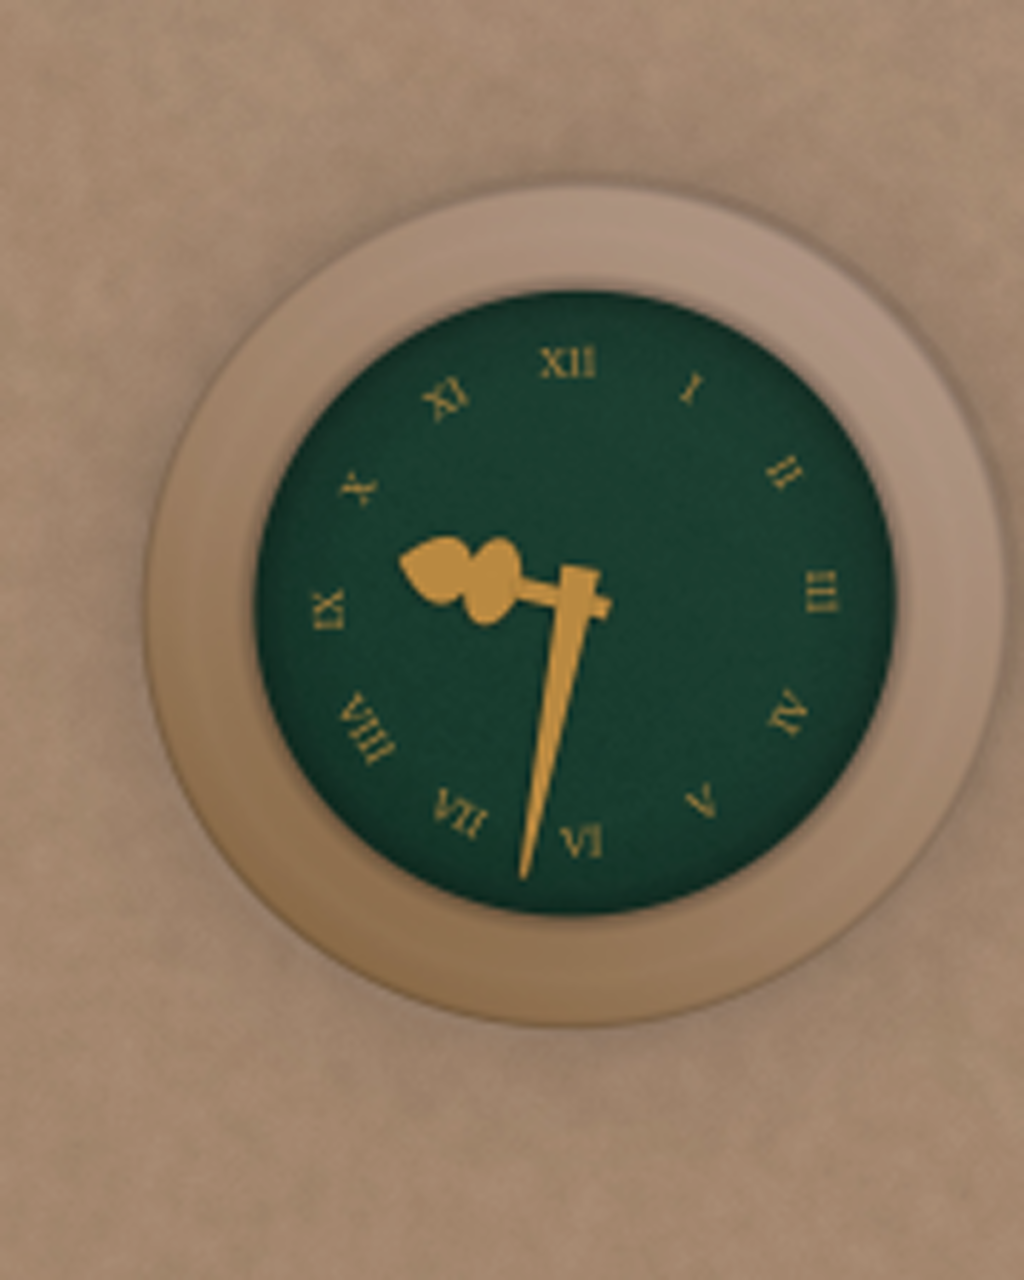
9:32
